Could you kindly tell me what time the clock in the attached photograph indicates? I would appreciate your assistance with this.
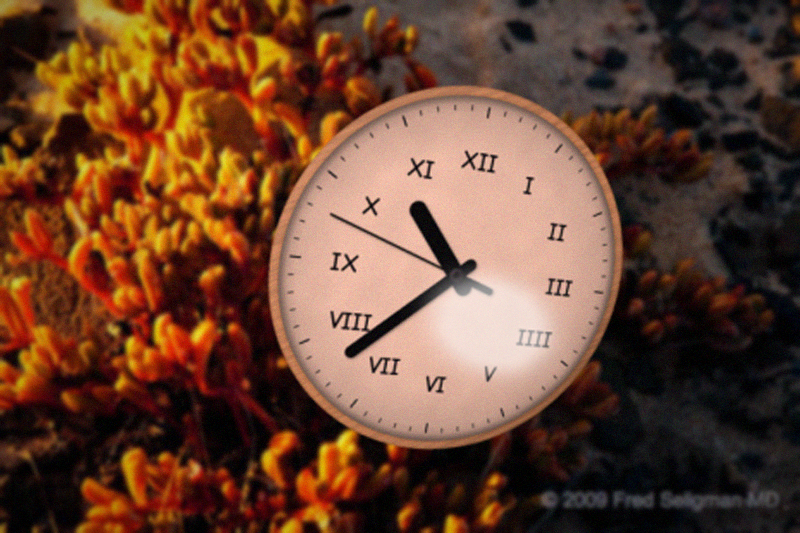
10:37:48
